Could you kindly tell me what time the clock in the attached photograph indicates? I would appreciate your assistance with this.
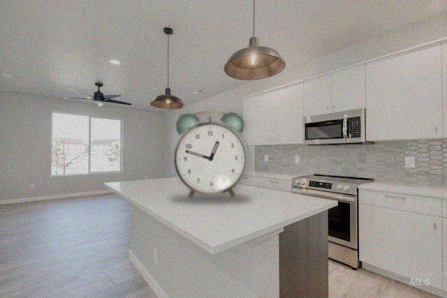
12:48
